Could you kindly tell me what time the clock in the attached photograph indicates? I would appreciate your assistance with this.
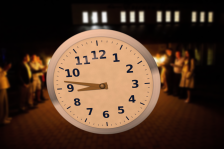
8:47
